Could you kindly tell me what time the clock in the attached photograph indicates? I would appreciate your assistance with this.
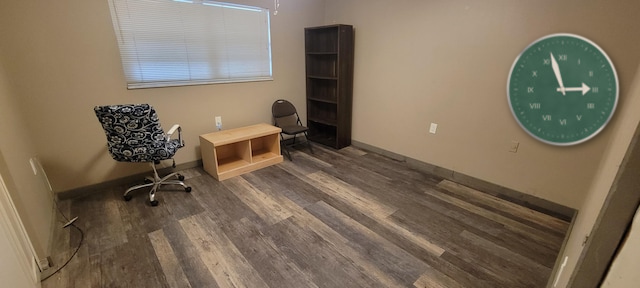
2:57
